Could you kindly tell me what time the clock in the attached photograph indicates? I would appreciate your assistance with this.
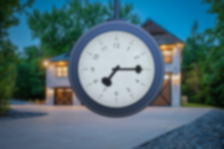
7:15
